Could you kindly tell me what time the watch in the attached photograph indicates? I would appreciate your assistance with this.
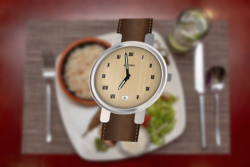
6:58
